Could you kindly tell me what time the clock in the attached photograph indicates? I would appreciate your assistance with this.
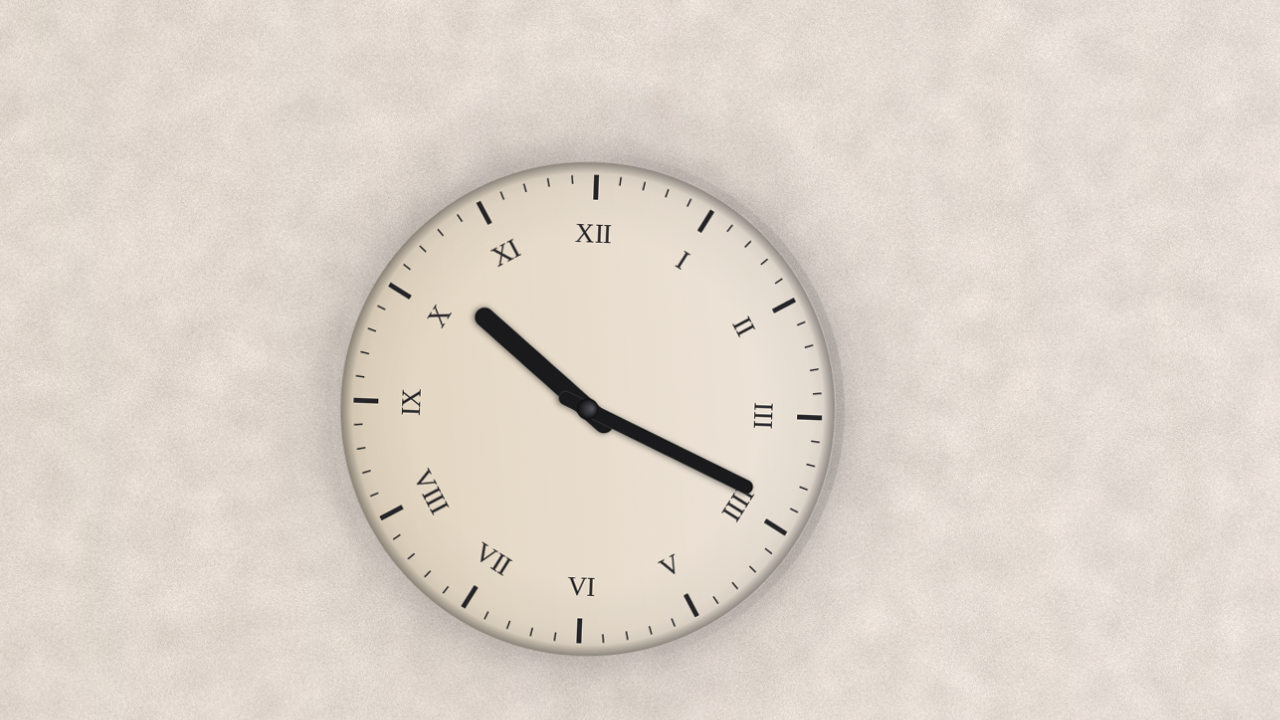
10:19
